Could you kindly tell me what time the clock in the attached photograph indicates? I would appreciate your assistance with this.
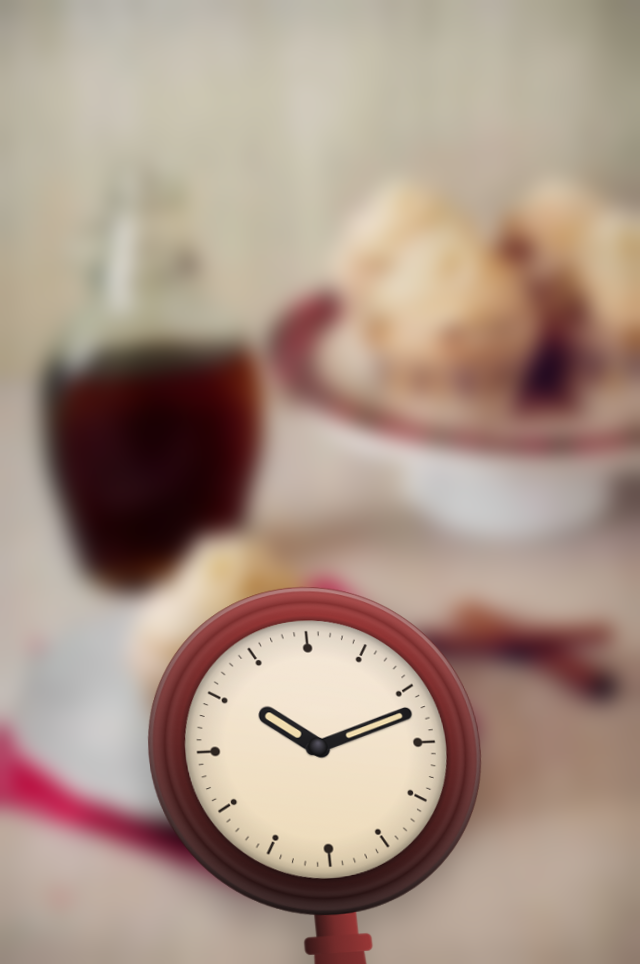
10:12
